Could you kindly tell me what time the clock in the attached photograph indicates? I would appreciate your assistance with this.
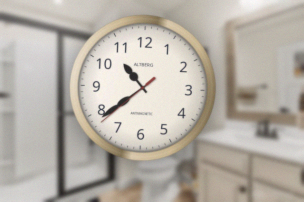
10:38:38
